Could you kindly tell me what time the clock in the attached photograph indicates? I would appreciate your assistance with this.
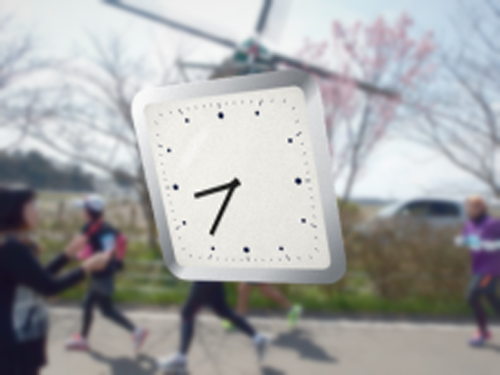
8:36
